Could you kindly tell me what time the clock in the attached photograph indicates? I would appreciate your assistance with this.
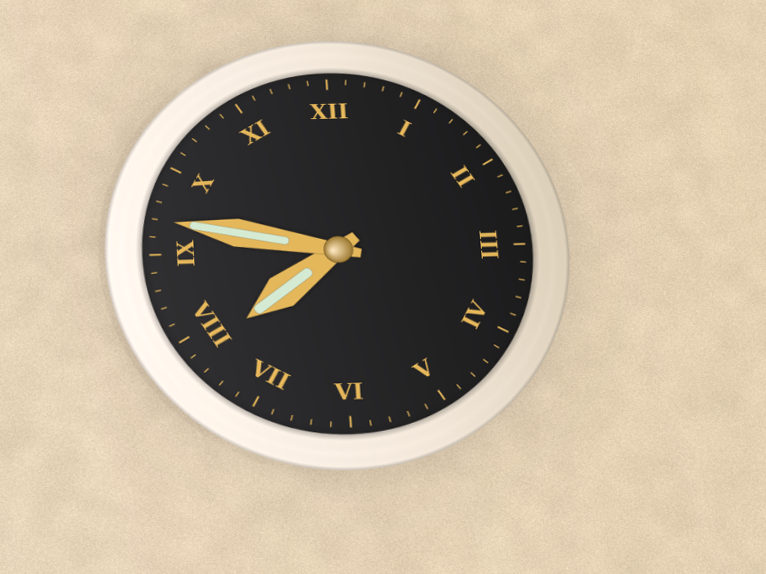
7:47
